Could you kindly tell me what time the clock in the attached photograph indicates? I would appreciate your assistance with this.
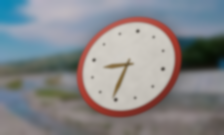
8:31
